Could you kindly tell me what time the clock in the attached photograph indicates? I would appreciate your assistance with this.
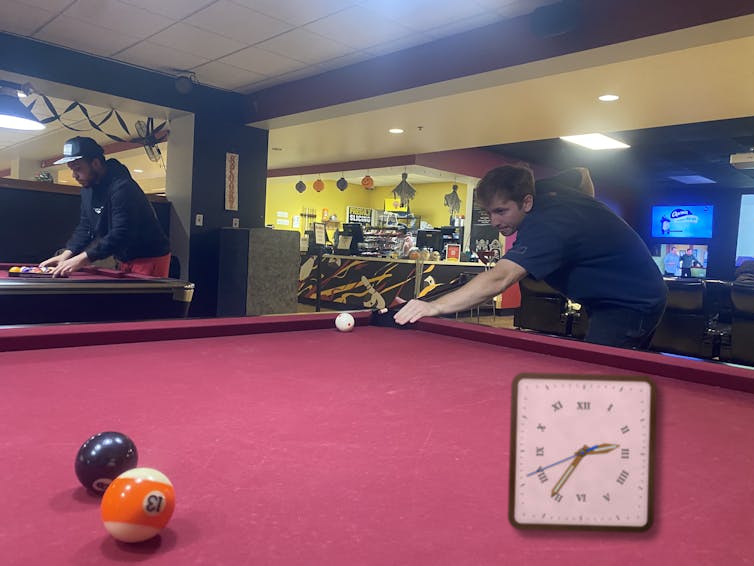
2:35:41
